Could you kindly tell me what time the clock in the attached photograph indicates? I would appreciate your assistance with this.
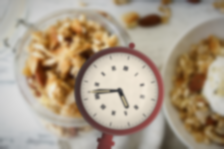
4:42
